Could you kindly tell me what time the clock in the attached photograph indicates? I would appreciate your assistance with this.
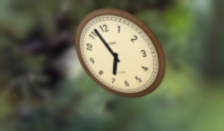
6:57
